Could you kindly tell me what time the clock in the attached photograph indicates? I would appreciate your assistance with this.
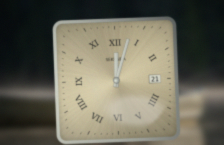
12:03
